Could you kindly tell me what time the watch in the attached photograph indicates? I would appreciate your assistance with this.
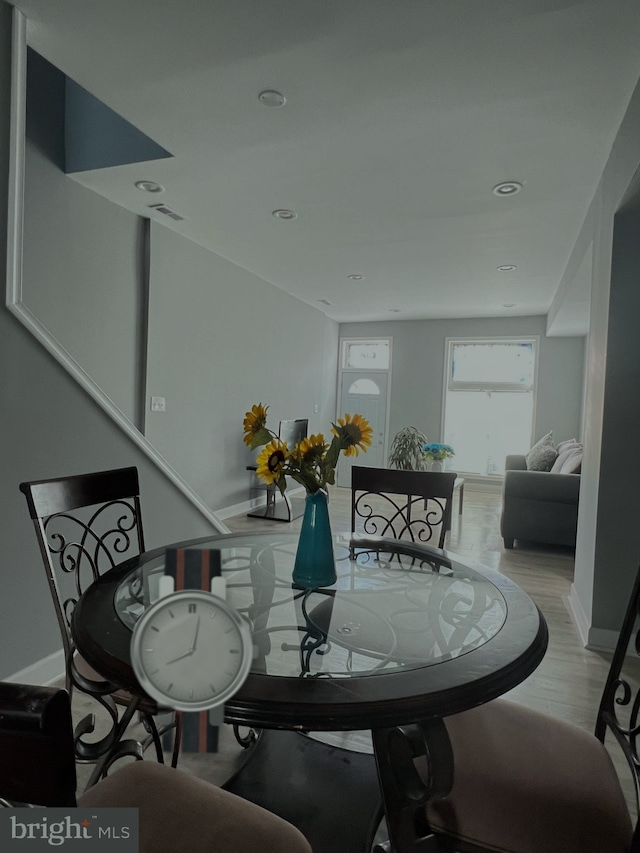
8:02
